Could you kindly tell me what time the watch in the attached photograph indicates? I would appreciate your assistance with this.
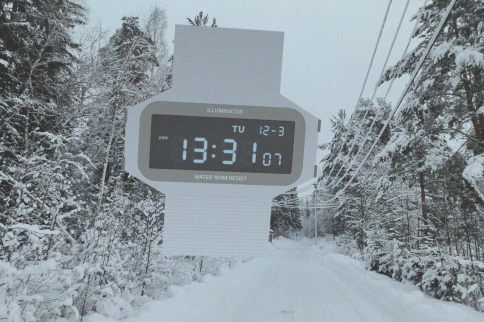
13:31:07
